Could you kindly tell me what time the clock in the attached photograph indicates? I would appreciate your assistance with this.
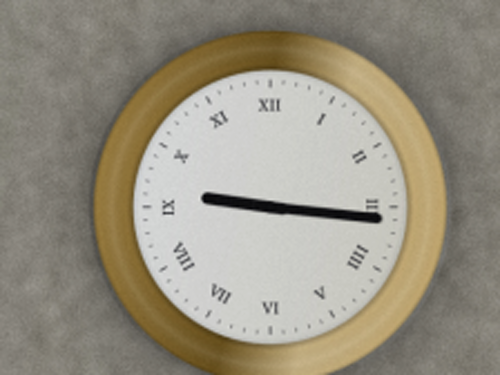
9:16
